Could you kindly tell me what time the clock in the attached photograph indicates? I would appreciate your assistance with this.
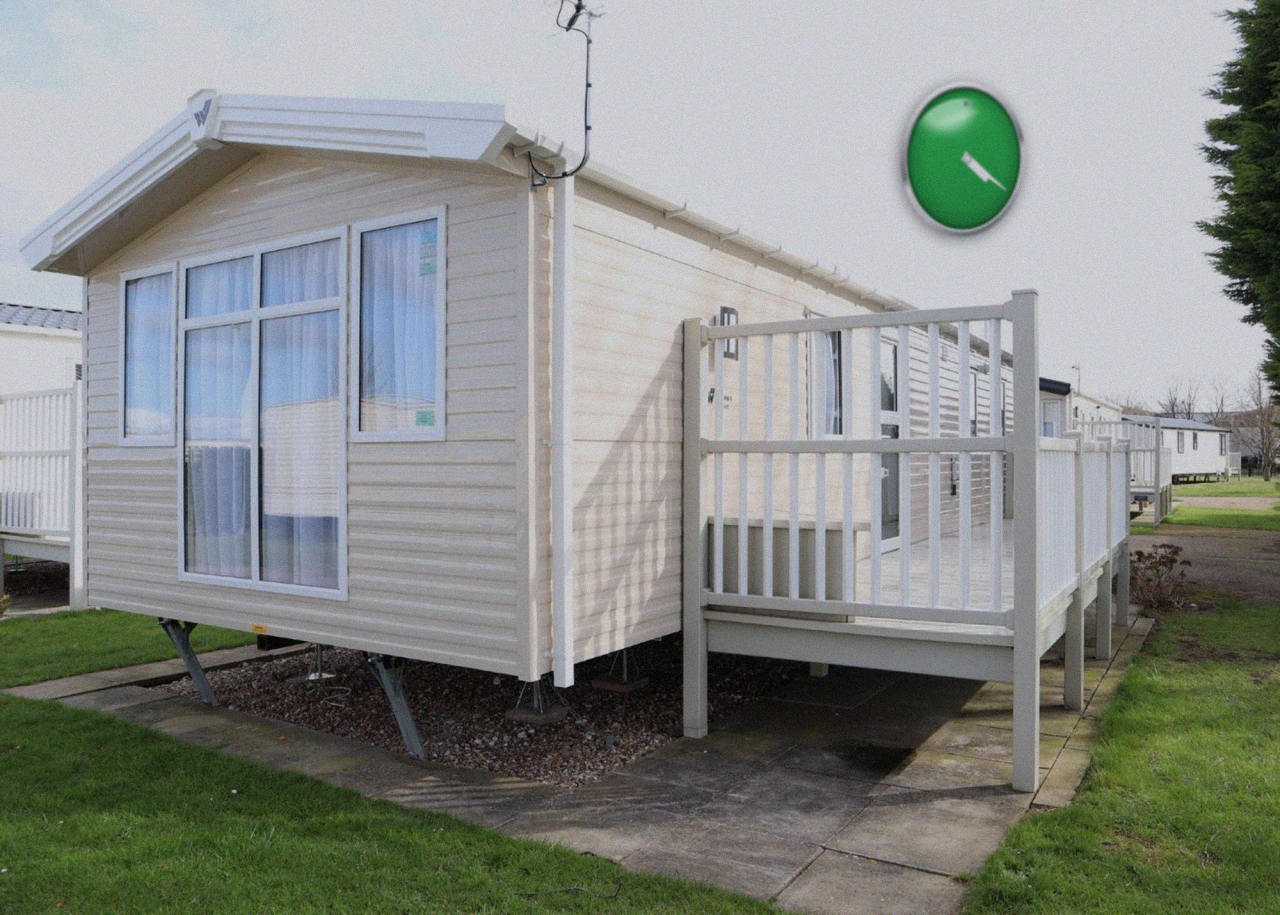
4:21
